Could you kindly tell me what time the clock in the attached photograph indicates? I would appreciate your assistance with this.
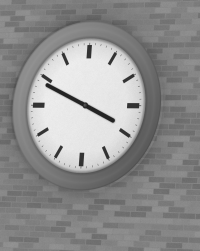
3:49
